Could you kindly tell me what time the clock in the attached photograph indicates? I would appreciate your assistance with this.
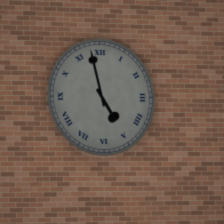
4:58
